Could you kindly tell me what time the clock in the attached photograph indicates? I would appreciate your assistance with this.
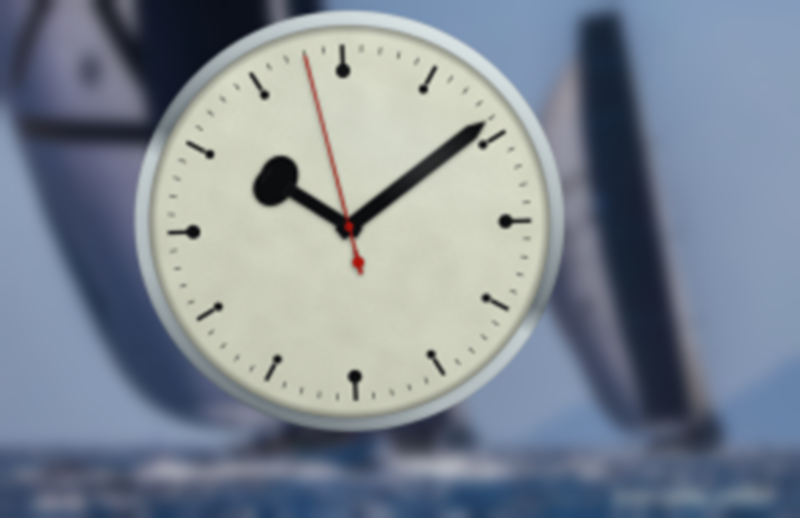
10:08:58
